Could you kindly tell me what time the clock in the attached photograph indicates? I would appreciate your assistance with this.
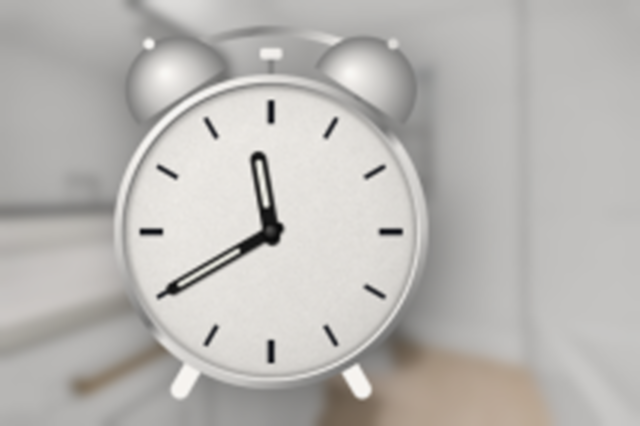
11:40
